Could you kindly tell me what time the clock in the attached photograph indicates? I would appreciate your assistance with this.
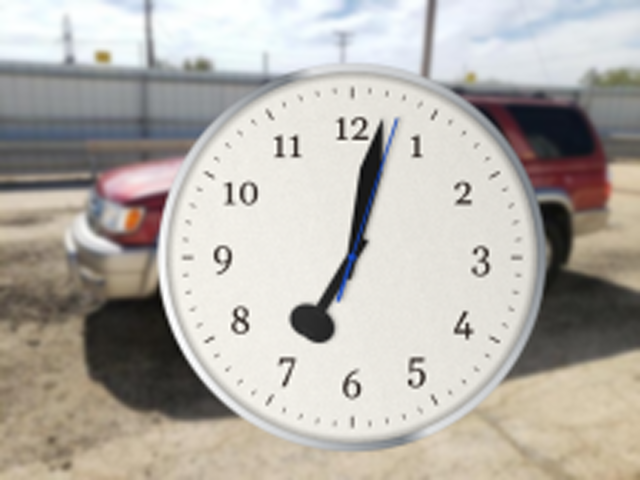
7:02:03
